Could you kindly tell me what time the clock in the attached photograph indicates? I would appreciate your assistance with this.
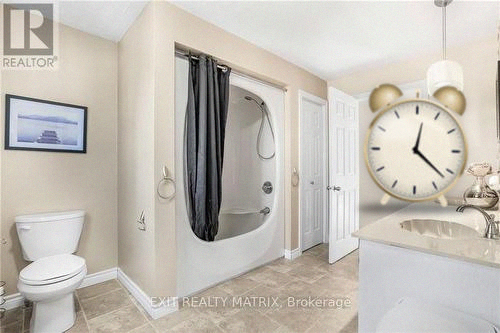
12:22
